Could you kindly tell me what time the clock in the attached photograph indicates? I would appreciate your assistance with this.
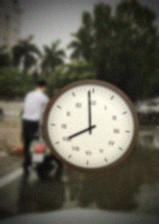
7:59
